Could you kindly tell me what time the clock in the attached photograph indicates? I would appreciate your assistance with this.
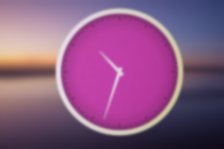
10:33
